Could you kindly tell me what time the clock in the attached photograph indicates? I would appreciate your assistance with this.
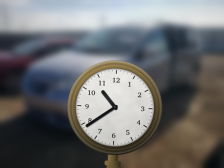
10:39
